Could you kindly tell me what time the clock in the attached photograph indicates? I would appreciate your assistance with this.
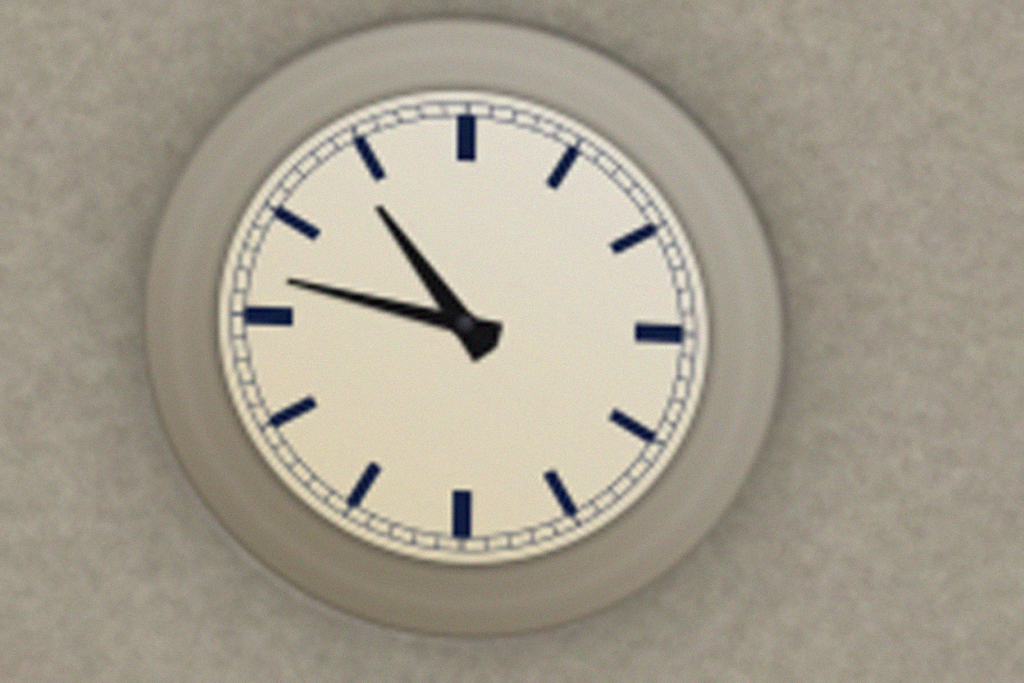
10:47
